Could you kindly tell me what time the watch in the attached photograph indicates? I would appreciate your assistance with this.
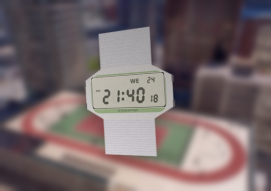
21:40:18
